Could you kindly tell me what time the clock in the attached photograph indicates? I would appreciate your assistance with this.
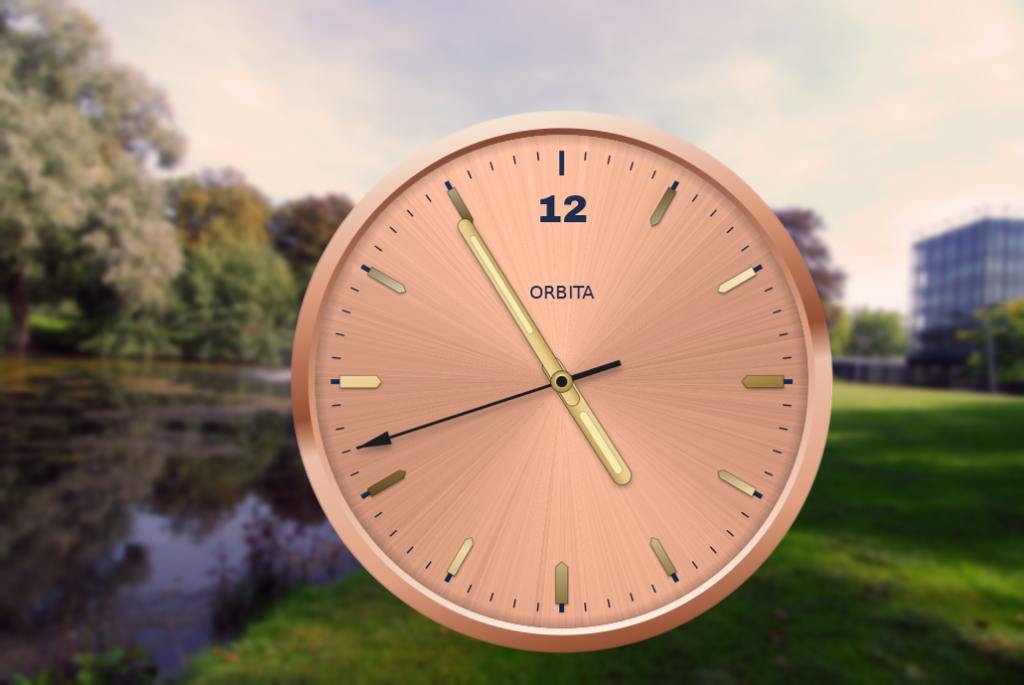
4:54:42
